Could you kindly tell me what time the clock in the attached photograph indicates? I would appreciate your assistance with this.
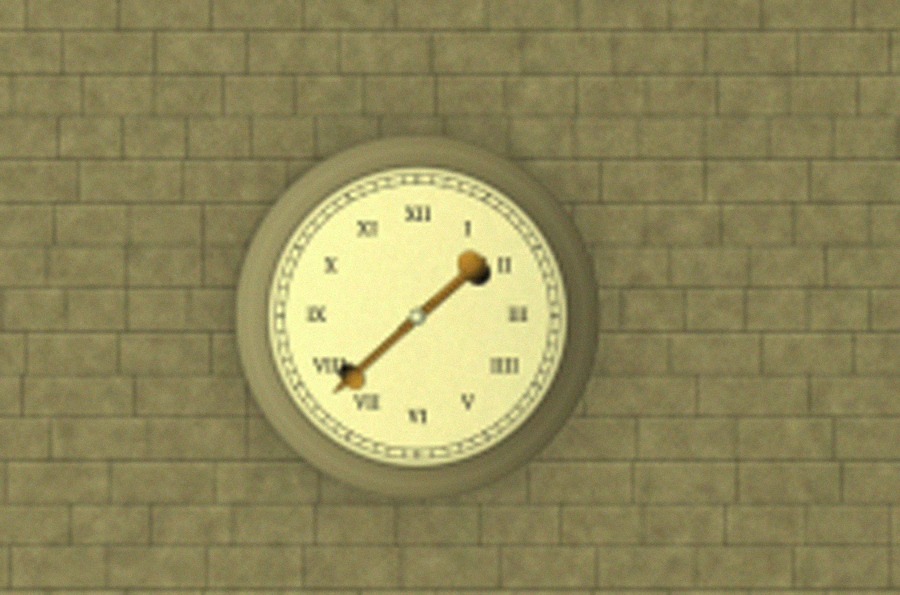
1:38
